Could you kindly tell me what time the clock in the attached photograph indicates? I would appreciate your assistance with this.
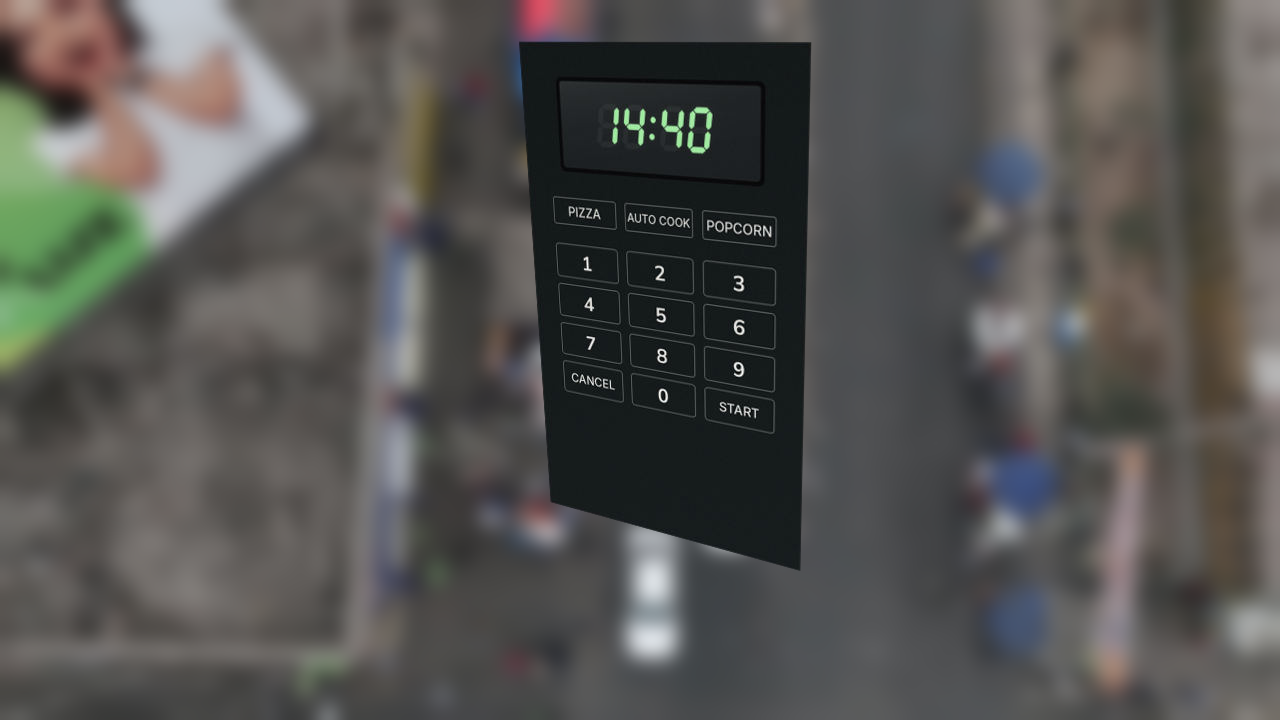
14:40
